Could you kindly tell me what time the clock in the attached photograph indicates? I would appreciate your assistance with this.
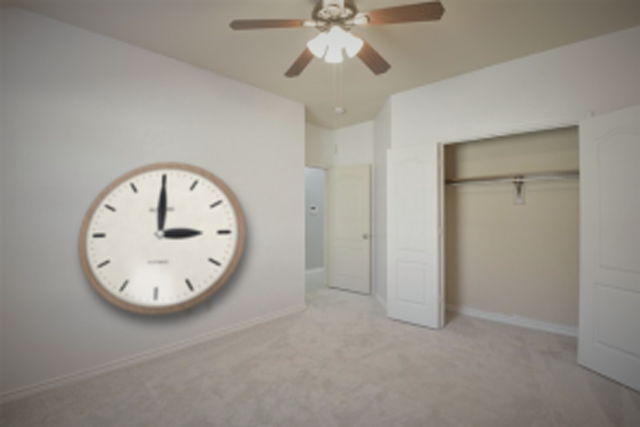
3:00
